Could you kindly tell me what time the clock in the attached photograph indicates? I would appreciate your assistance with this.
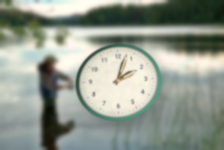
2:03
